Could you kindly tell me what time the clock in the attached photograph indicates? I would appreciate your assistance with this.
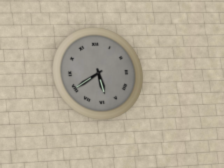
5:40
